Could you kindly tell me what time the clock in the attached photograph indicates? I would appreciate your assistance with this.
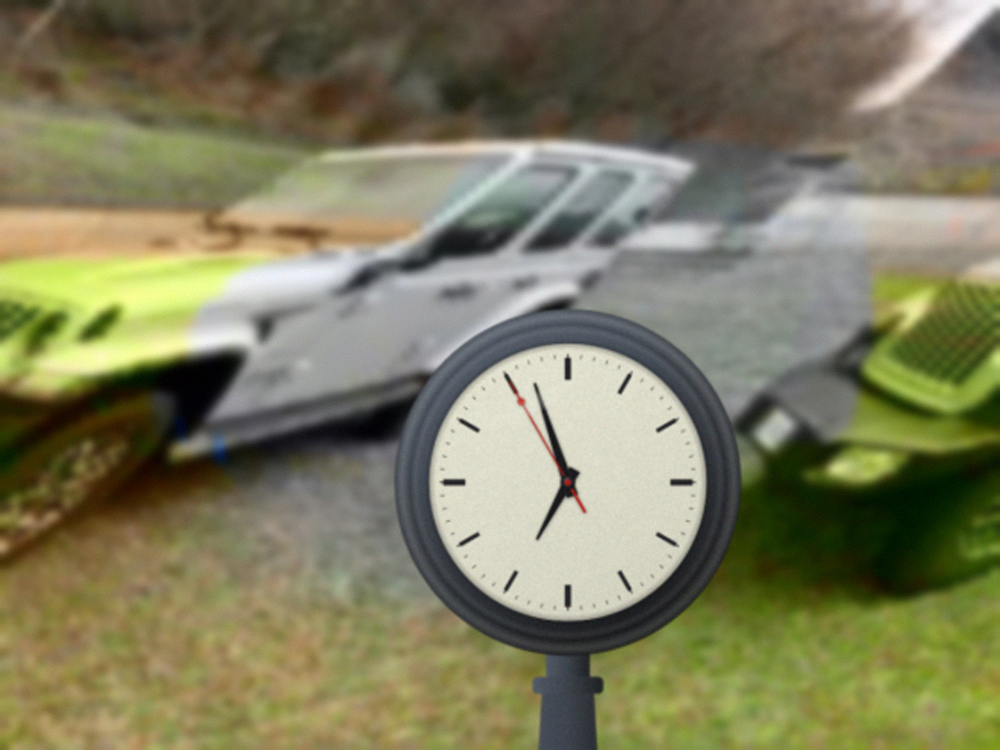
6:56:55
